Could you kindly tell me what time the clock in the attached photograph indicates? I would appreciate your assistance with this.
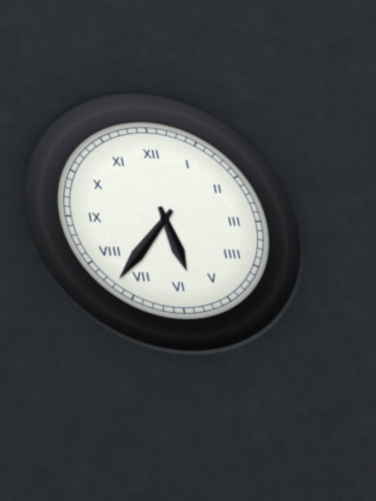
5:37
